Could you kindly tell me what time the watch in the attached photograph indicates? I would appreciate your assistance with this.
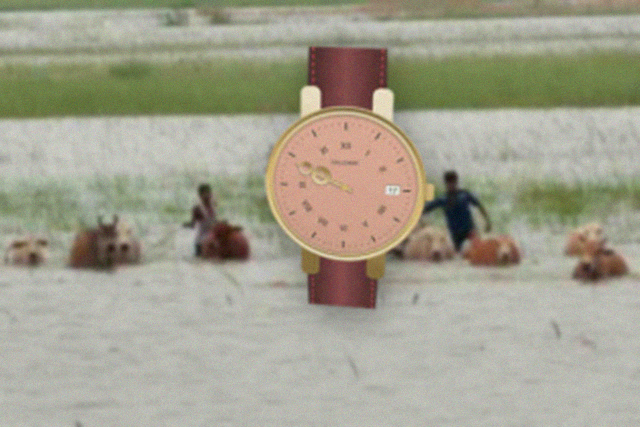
9:49
